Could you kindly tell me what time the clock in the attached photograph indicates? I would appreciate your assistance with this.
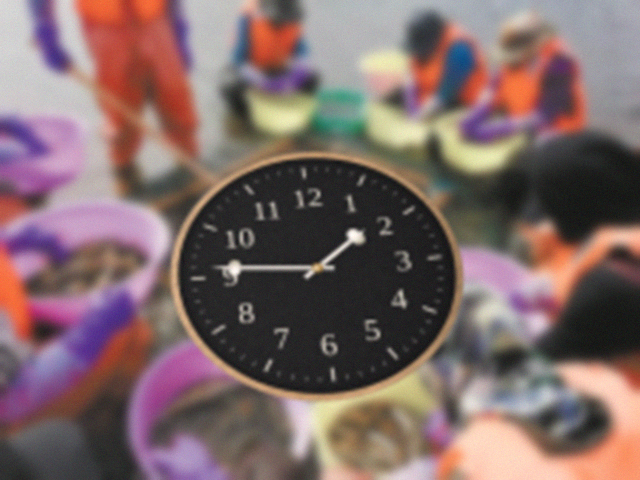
1:46
